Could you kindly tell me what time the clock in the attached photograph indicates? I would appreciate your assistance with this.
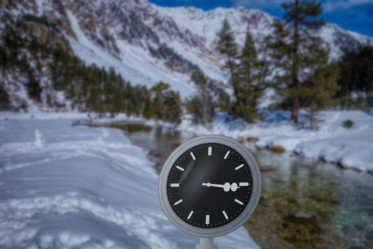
3:16
